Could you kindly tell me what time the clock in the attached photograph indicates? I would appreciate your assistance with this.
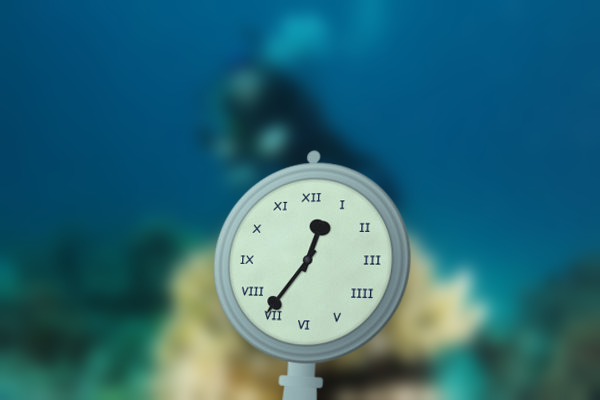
12:36
